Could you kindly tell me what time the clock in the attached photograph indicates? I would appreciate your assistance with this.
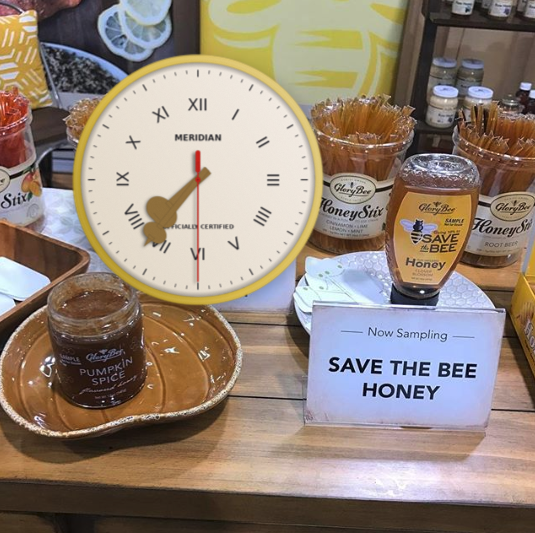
7:36:30
